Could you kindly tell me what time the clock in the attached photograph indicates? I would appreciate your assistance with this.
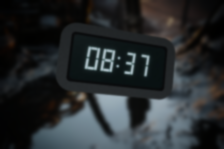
8:37
